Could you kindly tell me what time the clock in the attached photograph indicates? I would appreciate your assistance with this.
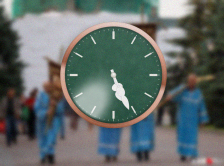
5:26
